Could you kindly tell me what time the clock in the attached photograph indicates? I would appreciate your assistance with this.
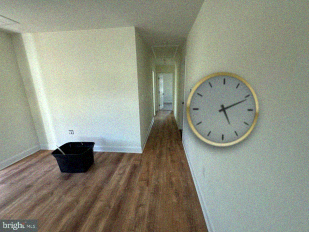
5:11
